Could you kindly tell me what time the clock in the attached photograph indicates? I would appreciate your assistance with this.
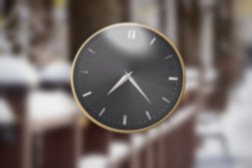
7:23
